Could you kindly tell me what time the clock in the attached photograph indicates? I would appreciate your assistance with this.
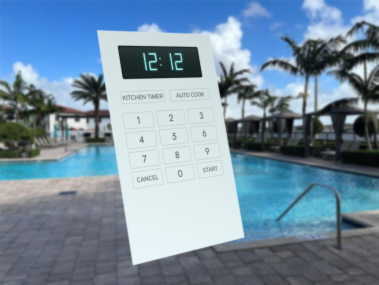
12:12
